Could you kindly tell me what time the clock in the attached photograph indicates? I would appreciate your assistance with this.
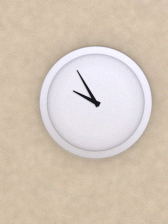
9:55
